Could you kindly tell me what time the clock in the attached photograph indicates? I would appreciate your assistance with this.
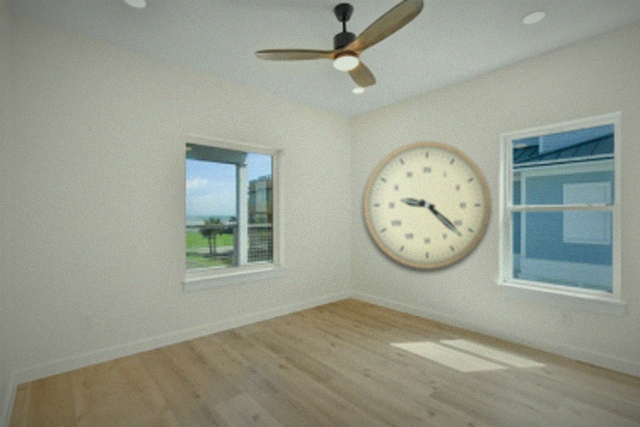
9:22
